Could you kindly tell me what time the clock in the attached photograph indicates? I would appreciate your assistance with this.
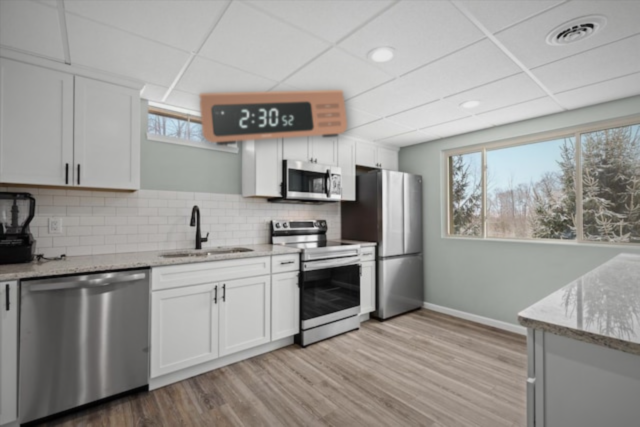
2:30
